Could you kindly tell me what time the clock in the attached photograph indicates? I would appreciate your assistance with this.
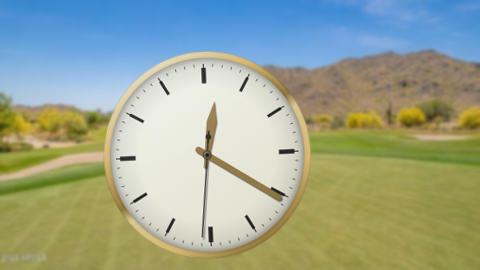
12:20:31
